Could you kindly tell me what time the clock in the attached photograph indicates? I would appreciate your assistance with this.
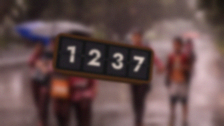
12:37
